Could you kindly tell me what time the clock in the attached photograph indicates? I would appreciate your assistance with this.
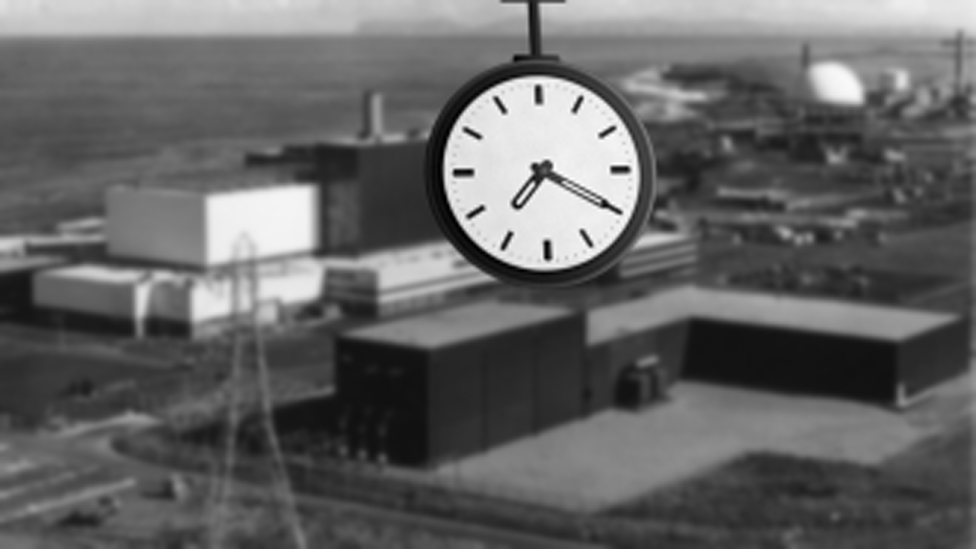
7:20
